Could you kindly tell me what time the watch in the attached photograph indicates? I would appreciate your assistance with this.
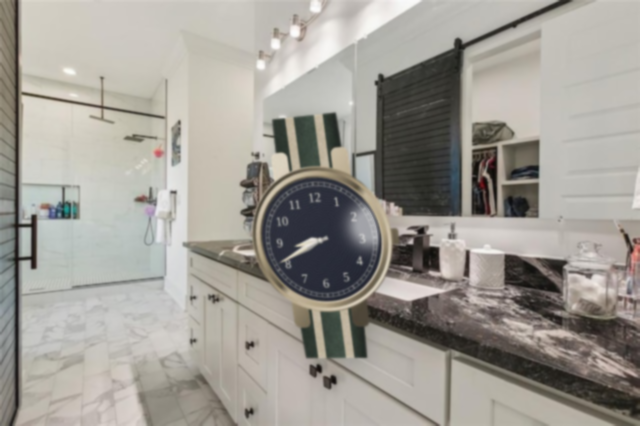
8:41
